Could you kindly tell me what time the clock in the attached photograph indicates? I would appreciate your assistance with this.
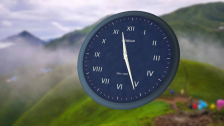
11:26
